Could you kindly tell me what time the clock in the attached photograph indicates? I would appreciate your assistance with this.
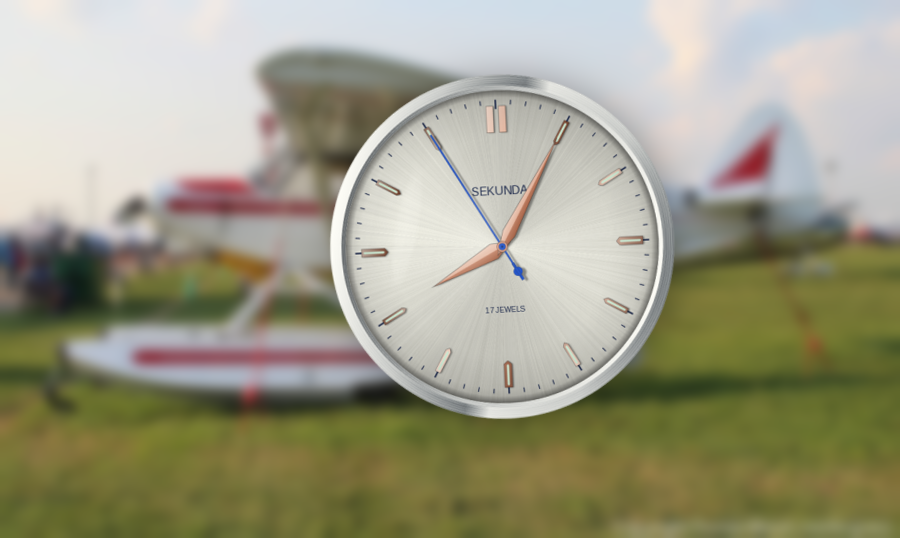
8:04:55
